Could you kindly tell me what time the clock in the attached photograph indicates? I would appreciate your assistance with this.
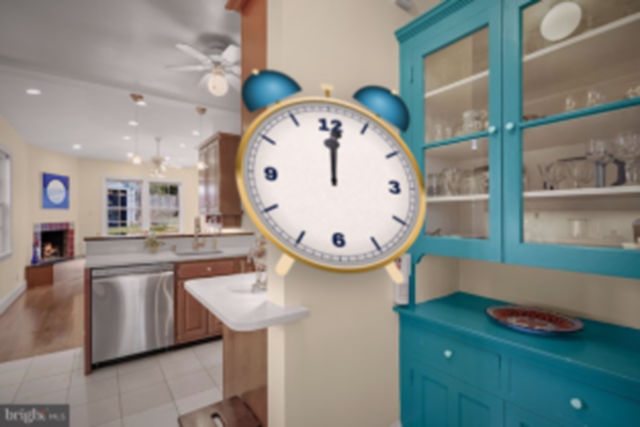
12:01
